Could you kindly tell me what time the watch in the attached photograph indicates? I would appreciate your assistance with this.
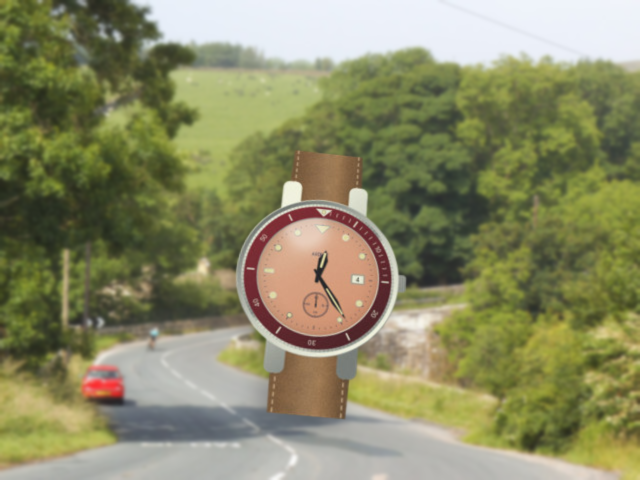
12:24
